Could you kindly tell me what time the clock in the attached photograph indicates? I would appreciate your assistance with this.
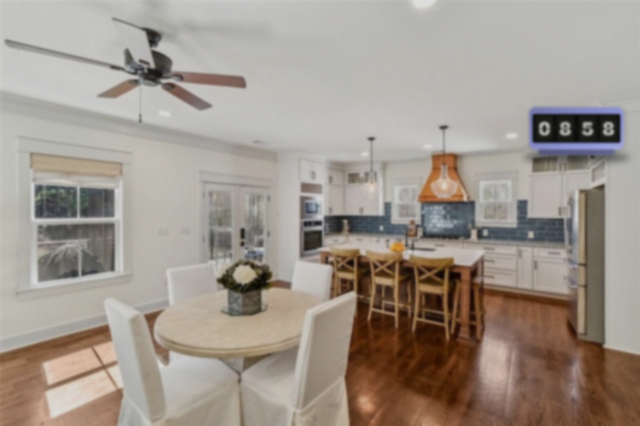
8:58
